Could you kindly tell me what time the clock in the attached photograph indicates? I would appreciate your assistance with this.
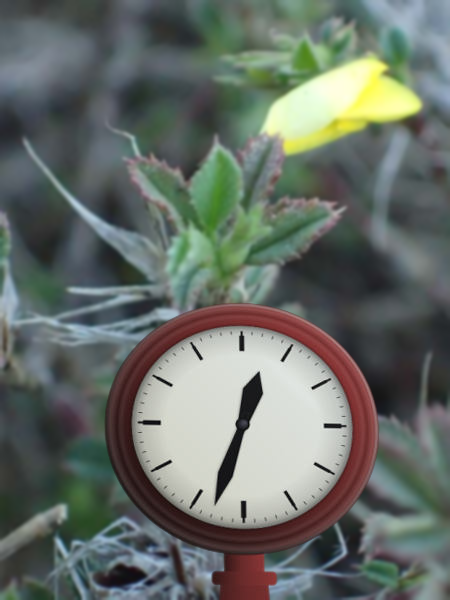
12:33
